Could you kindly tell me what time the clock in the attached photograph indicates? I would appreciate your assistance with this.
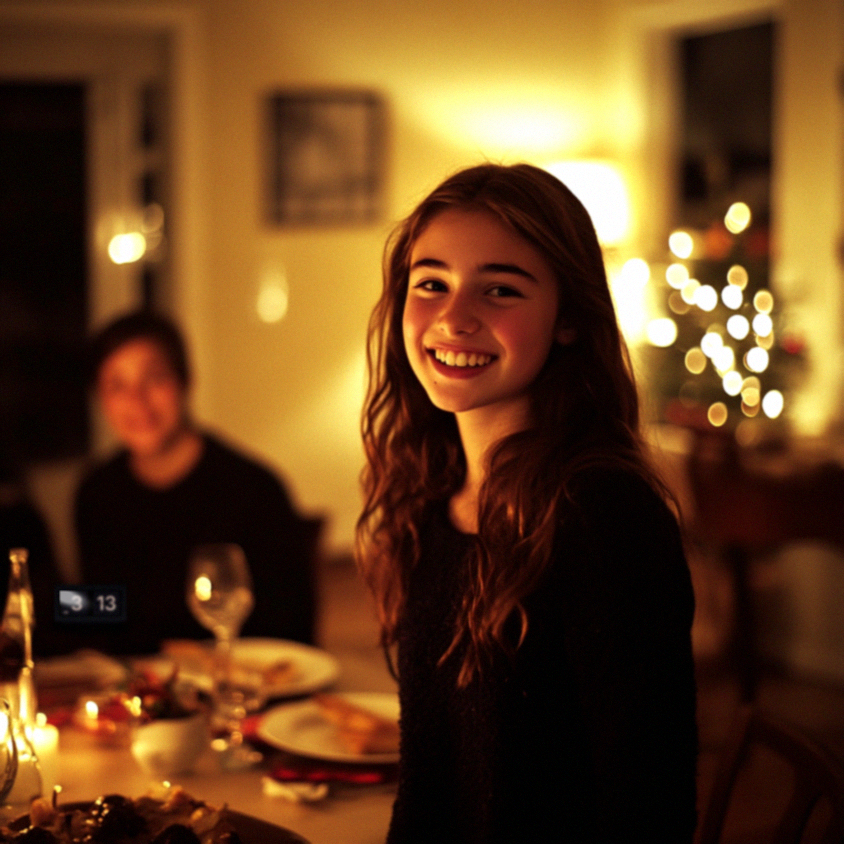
3:13
